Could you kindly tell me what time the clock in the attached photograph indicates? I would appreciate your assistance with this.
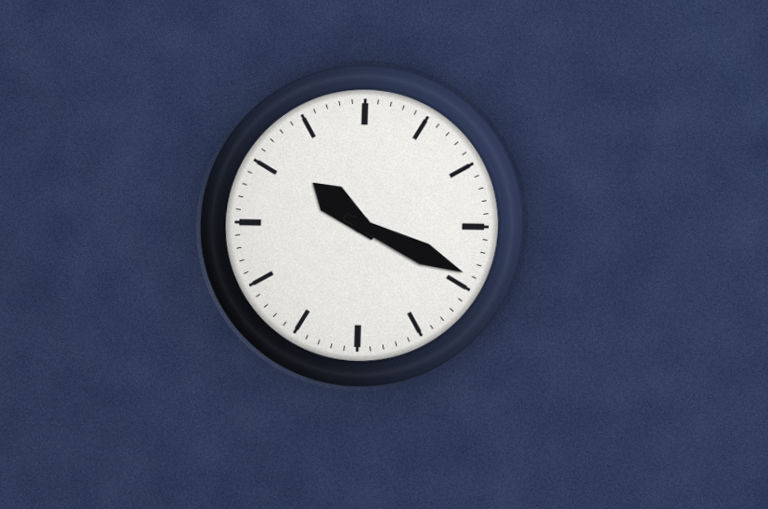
10:19
